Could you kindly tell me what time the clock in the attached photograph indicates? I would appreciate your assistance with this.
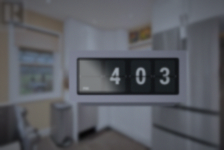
4:03
